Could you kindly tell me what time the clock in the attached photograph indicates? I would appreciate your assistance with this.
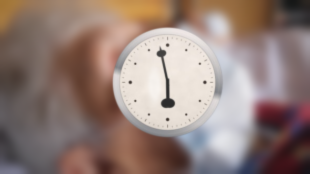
5:58
